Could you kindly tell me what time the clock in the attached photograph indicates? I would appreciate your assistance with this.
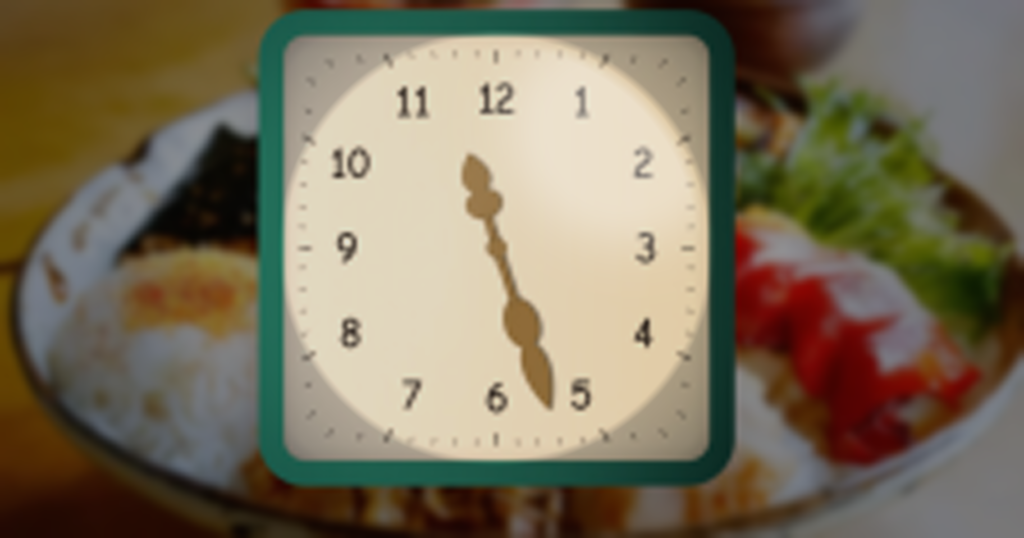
11:27
